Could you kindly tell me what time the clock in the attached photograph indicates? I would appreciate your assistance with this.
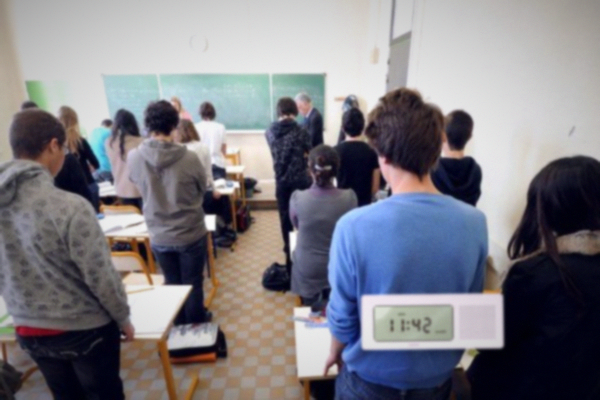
11:42
